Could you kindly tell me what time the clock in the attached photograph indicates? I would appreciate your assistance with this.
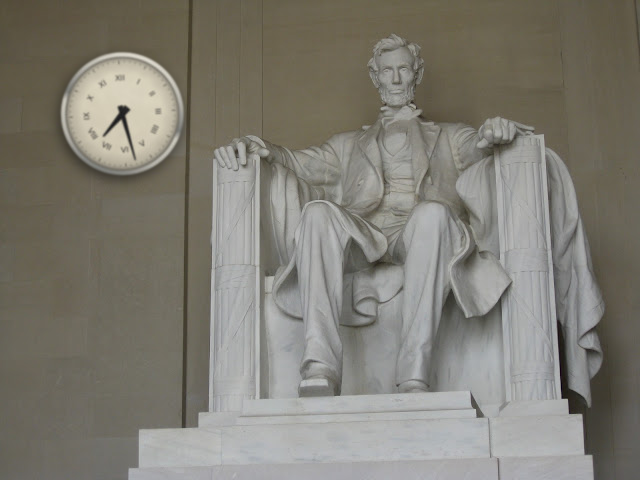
7:28
